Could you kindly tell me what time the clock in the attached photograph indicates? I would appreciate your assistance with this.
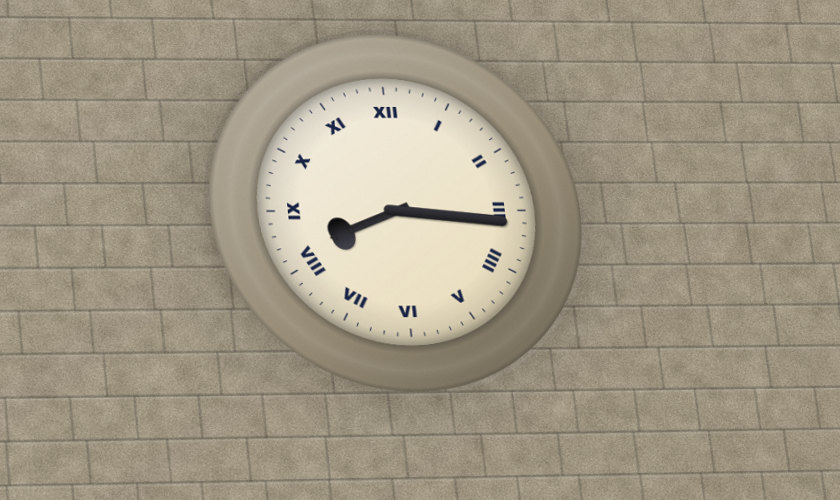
8:16
